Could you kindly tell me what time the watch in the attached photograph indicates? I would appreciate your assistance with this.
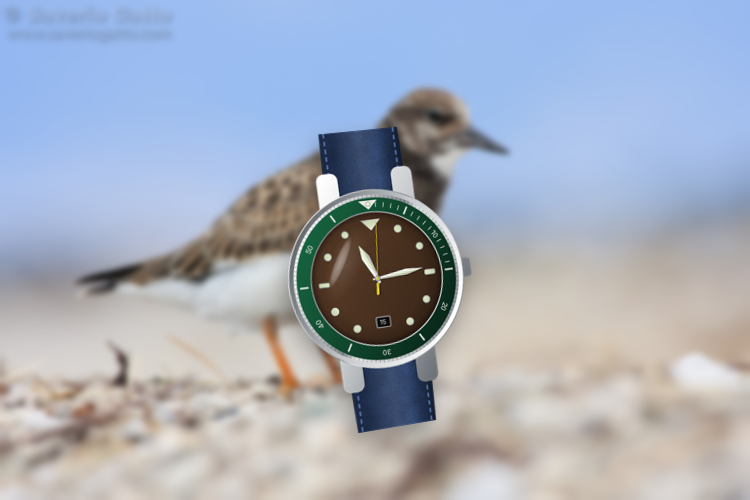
11:14:01
